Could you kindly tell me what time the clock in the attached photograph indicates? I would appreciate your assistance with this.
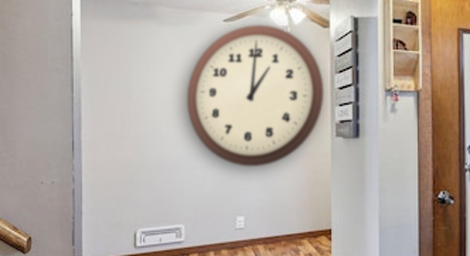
1:00
